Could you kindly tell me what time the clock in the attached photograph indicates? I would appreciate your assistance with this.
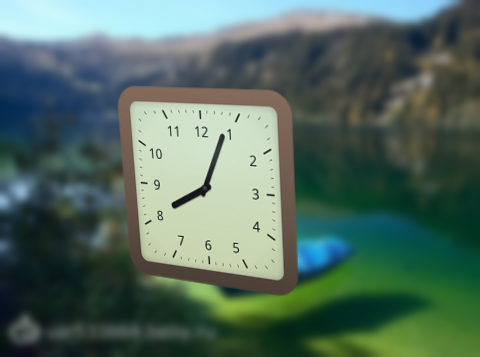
8:04
